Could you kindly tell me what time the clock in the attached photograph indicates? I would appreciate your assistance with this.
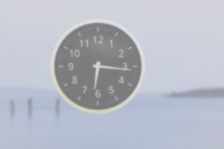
6:16
